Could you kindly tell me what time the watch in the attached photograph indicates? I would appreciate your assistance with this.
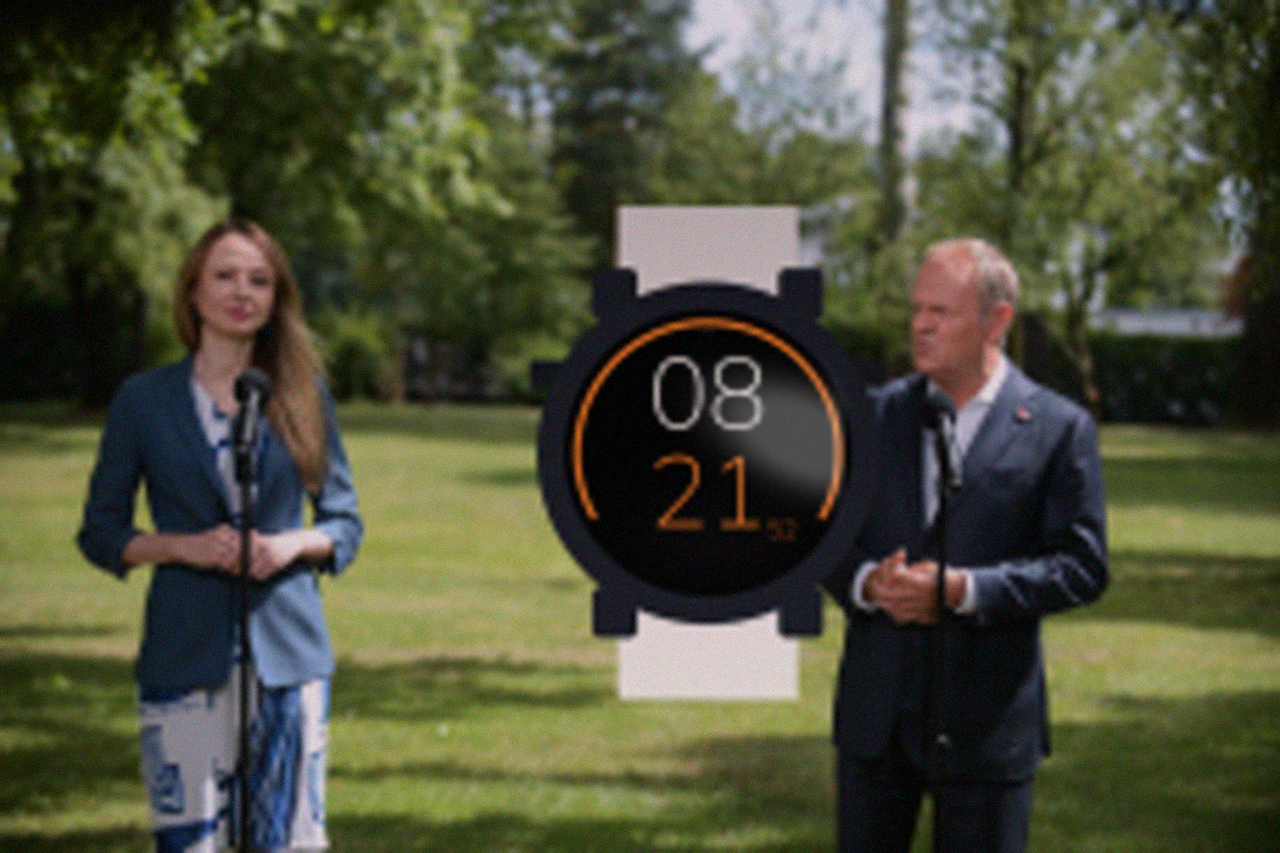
8:21
